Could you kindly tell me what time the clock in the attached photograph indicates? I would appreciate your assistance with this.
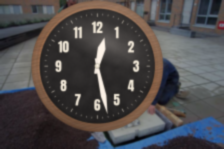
12:28
